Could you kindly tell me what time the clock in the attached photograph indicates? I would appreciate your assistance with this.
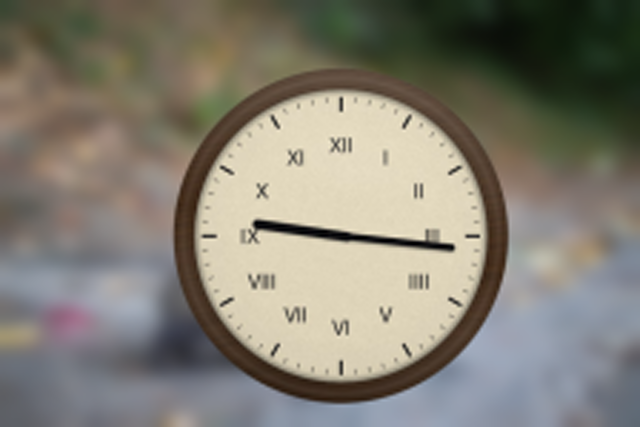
9:16
